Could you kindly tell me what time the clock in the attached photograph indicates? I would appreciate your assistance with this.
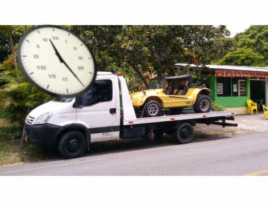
11:25
